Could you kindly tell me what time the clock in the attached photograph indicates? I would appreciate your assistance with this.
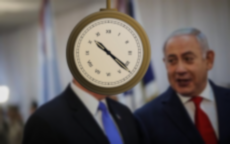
10:22
